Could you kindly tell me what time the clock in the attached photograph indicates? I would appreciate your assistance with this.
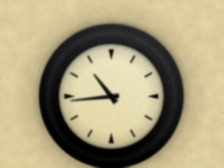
10:44
